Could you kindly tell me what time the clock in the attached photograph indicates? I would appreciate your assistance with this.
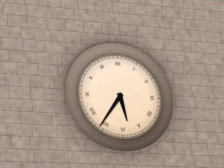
5:36
